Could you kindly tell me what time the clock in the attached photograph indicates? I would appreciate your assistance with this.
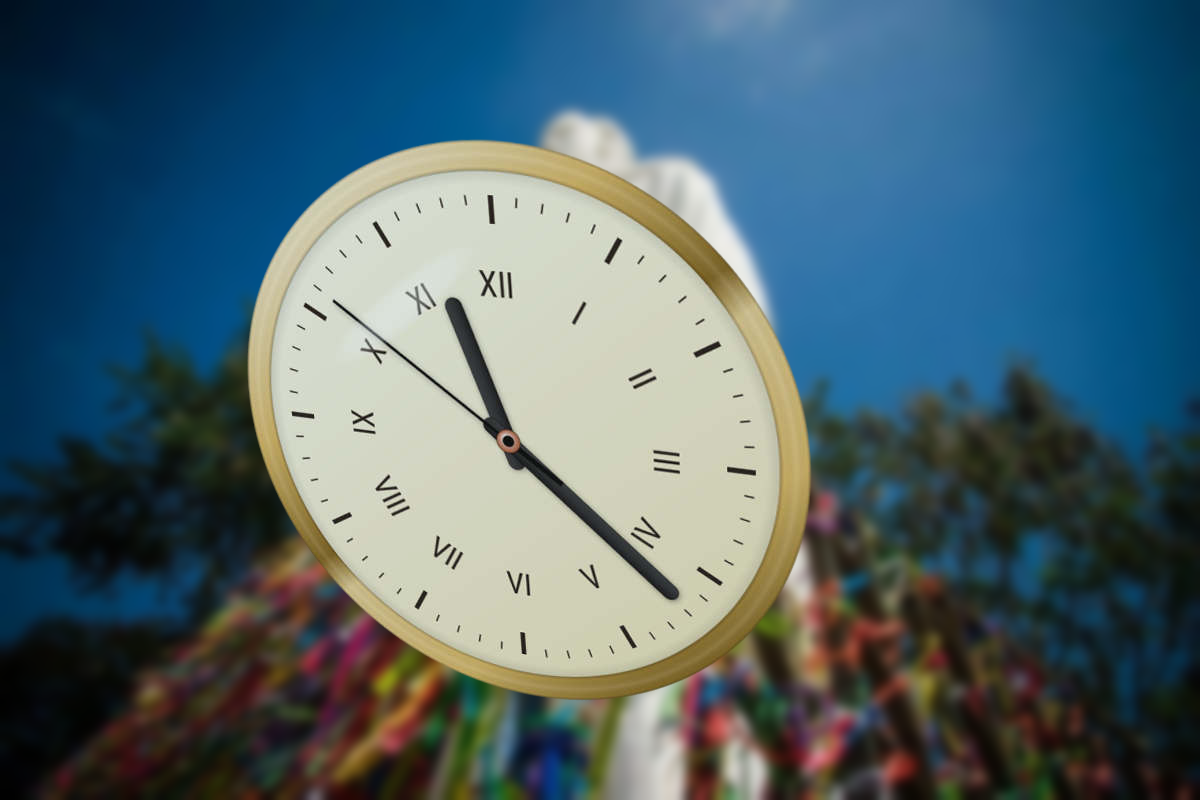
11:21:51
